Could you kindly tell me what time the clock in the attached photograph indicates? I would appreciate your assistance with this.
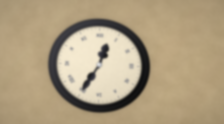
12:35
